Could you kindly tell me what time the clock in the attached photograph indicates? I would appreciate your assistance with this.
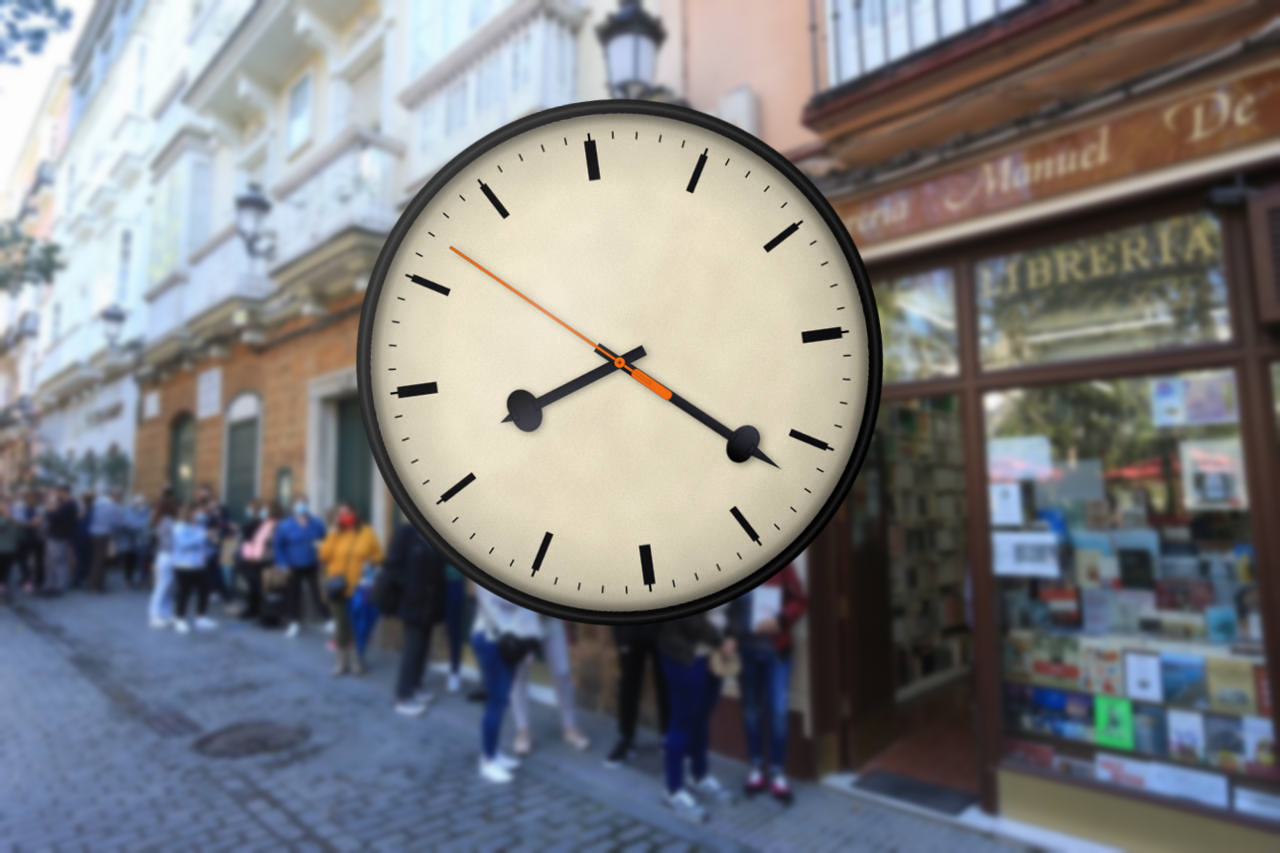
8:21:52
